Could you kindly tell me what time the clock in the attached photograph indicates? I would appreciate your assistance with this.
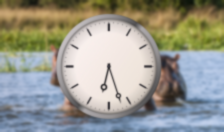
6:27
